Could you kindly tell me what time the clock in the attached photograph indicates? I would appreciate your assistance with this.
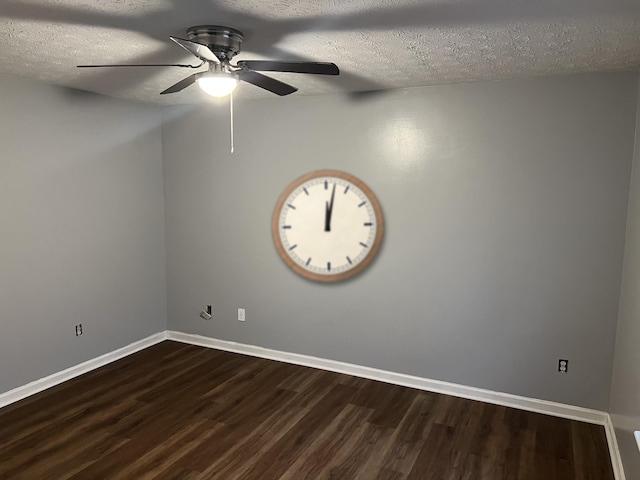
12:02
